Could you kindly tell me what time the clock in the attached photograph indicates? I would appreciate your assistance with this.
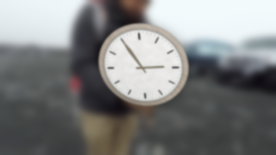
2:55
